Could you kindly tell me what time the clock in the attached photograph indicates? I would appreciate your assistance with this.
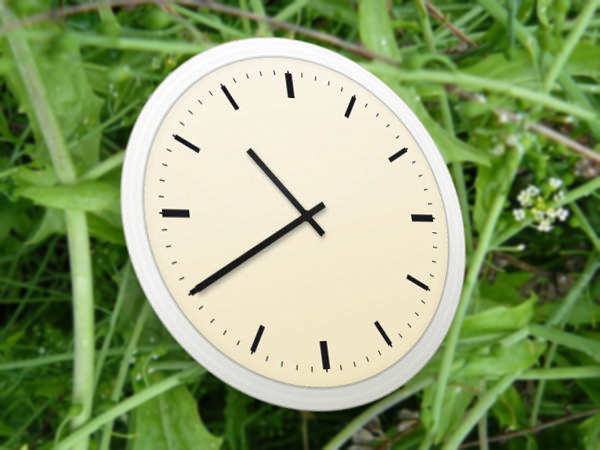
10:40
